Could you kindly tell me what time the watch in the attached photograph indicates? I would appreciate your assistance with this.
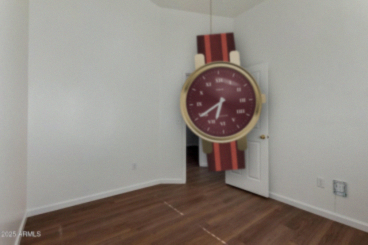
6:40
